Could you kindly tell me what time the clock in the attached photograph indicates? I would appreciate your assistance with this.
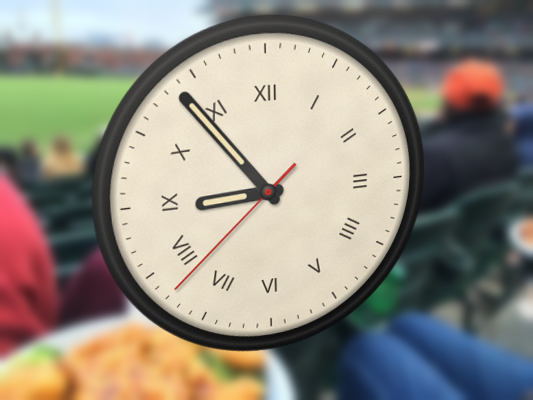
8:53:38
